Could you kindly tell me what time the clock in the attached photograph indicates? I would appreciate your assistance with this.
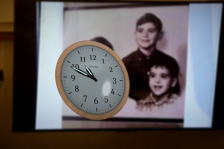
10:49
